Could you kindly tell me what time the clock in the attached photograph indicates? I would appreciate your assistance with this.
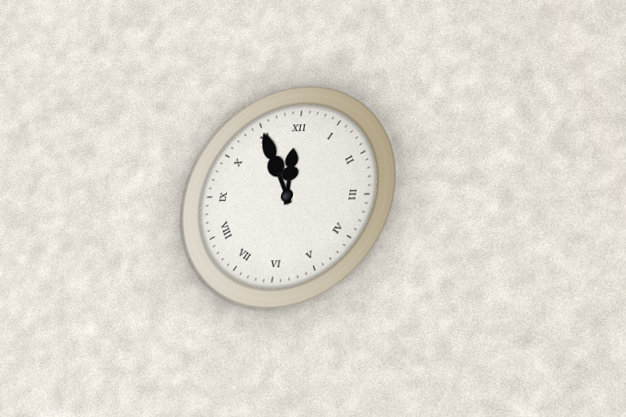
11:55
